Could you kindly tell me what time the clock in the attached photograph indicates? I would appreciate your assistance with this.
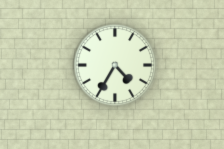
4:35
